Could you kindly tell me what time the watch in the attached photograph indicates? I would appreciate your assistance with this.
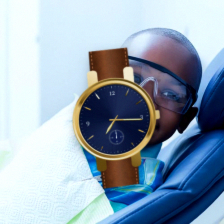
7:16
